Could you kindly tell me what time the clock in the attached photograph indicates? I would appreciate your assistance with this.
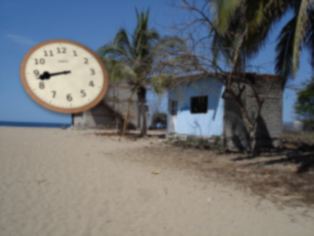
8:43
